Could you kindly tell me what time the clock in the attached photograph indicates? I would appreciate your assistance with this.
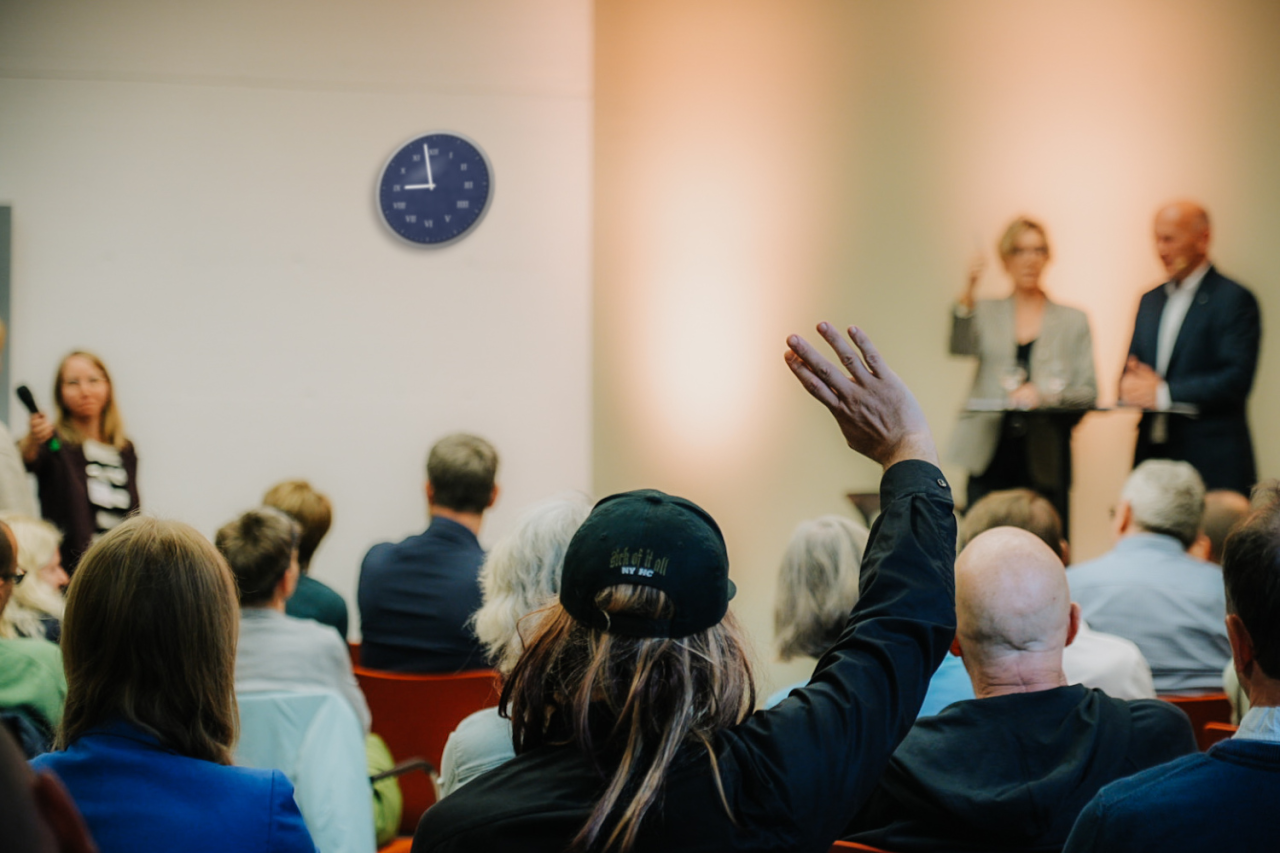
8:58
